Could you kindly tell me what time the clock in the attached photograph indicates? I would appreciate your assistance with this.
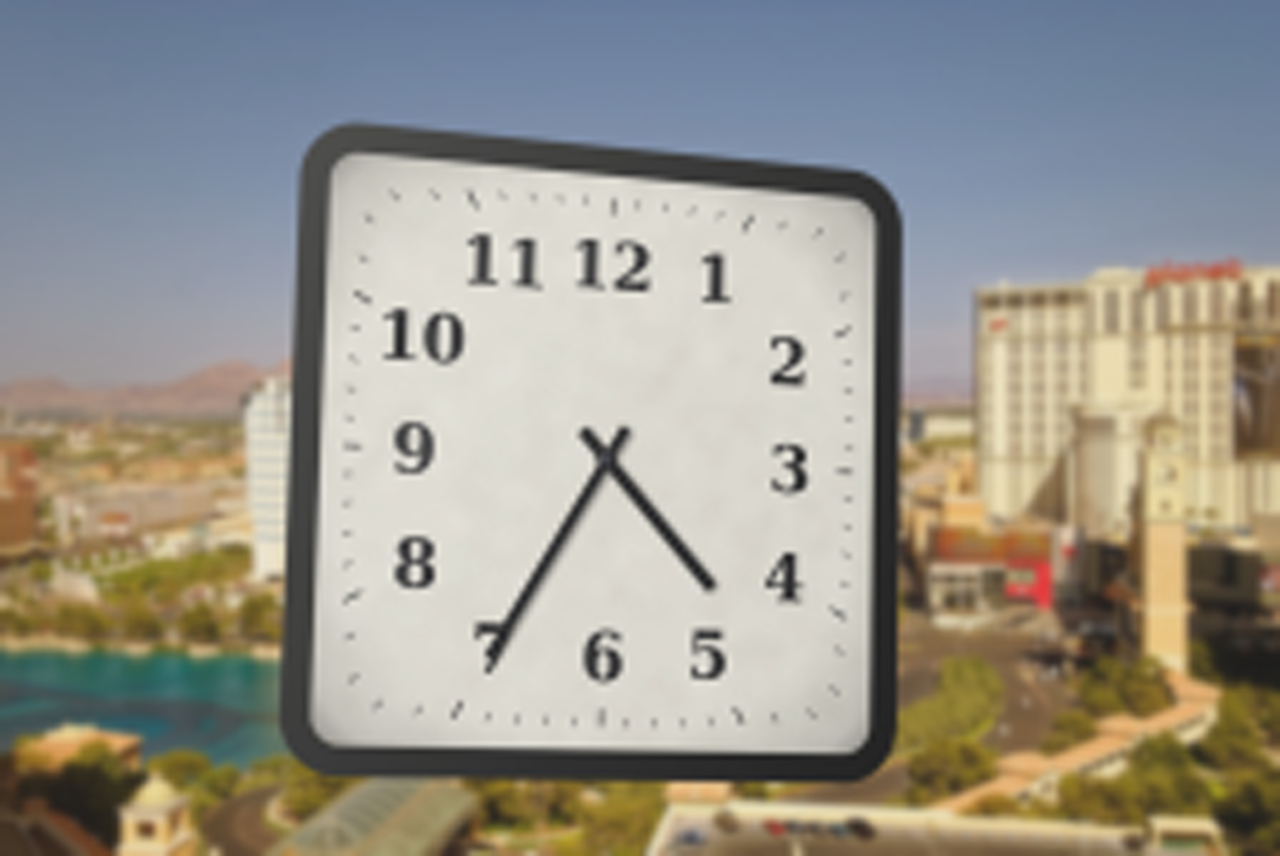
4:35
